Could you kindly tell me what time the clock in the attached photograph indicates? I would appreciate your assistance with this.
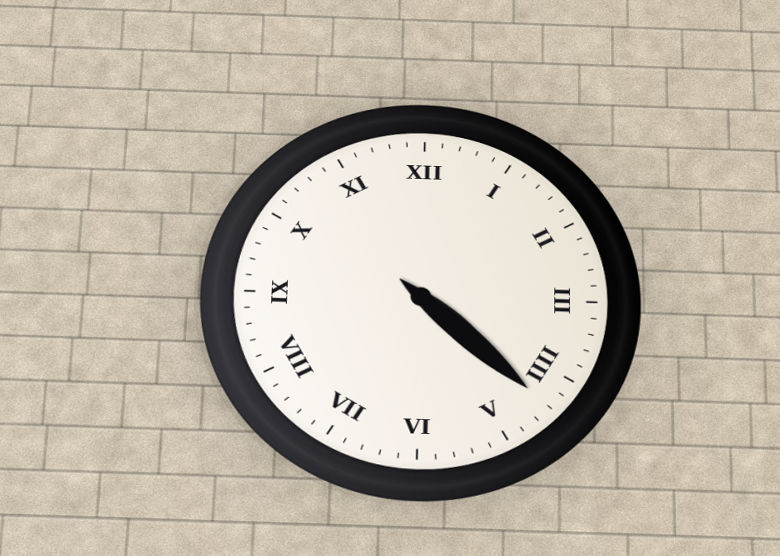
4:22
